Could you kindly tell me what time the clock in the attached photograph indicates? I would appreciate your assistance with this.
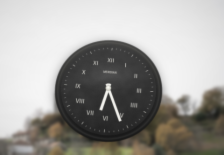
6:26
